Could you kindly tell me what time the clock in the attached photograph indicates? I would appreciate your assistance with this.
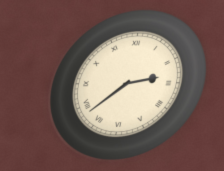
2:38
